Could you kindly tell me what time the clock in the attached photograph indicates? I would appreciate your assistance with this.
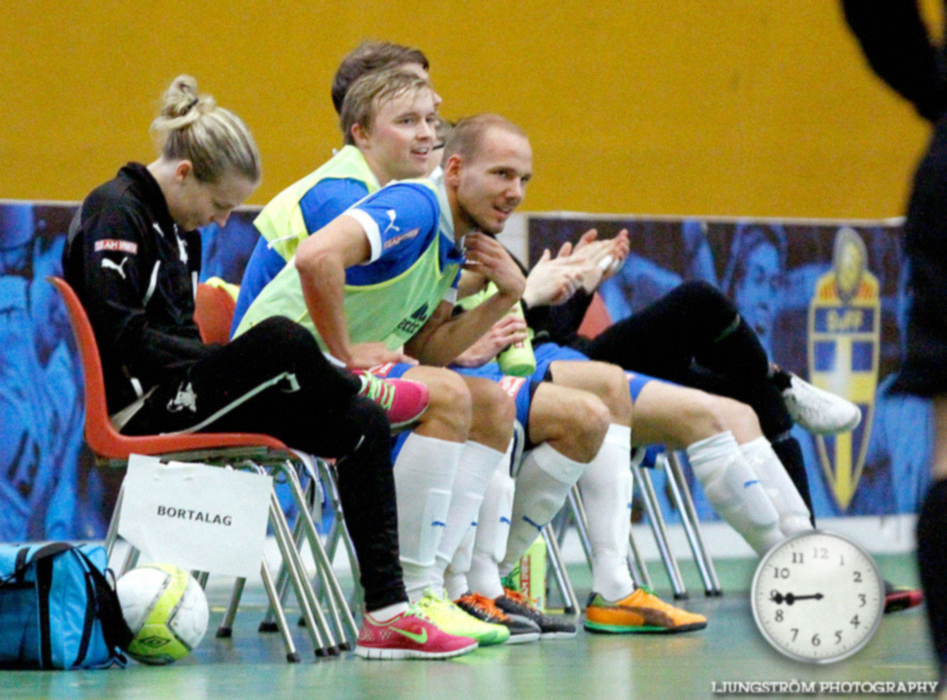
8:44
